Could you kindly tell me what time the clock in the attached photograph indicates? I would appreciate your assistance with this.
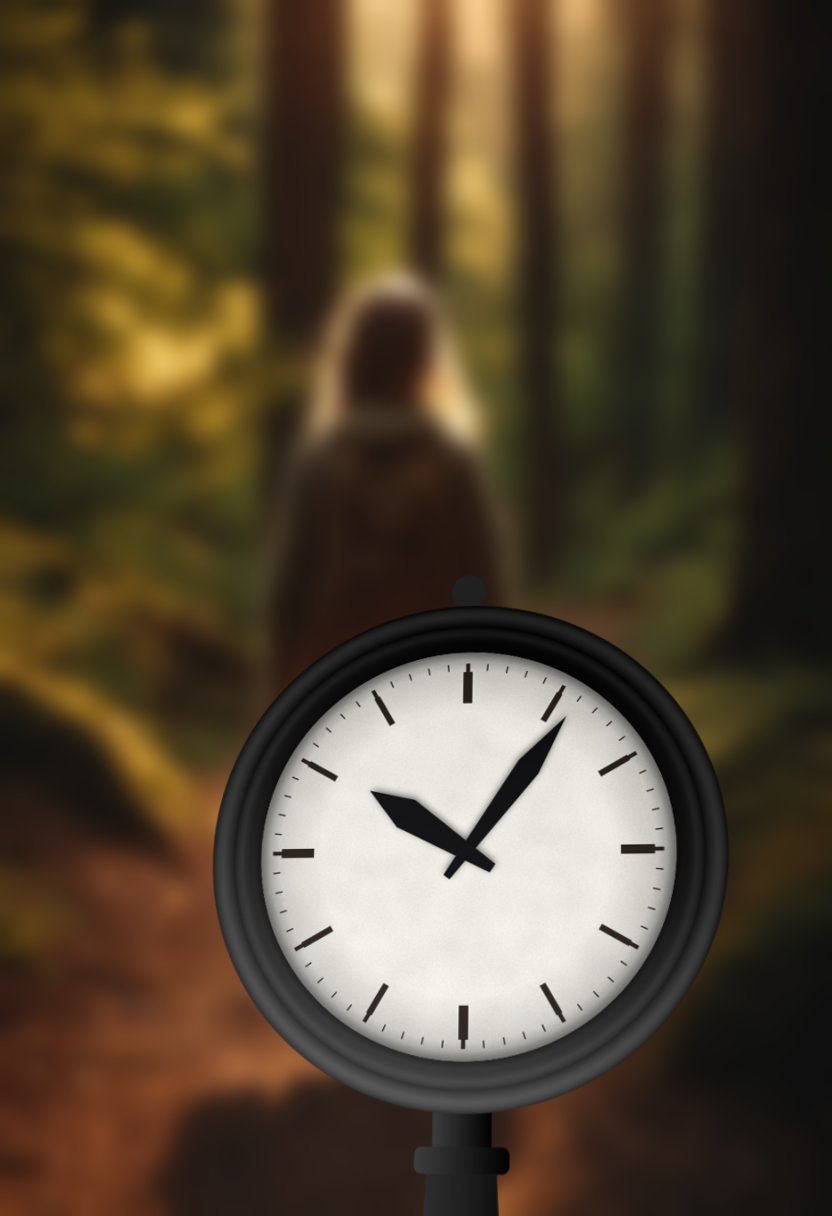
10:06
